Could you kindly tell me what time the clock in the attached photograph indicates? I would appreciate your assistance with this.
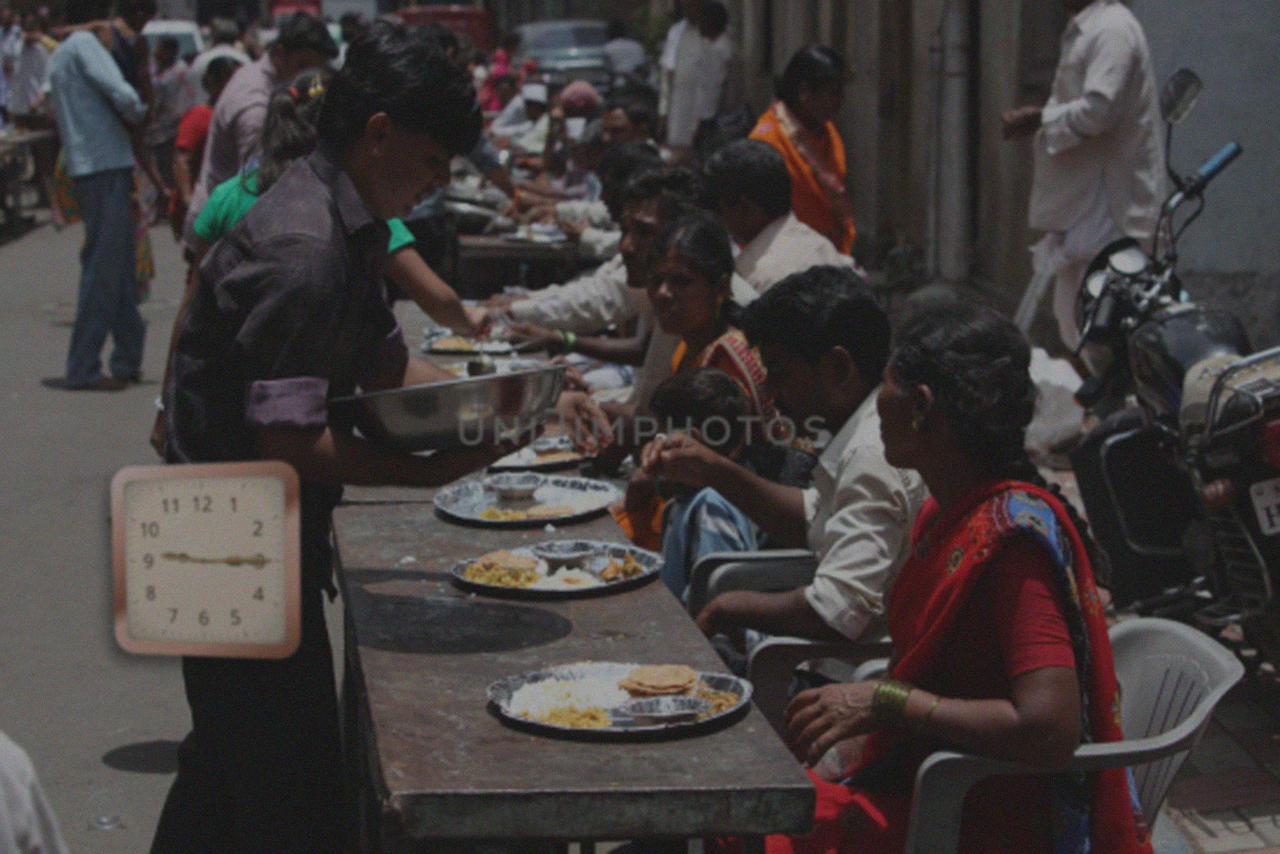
9:15
